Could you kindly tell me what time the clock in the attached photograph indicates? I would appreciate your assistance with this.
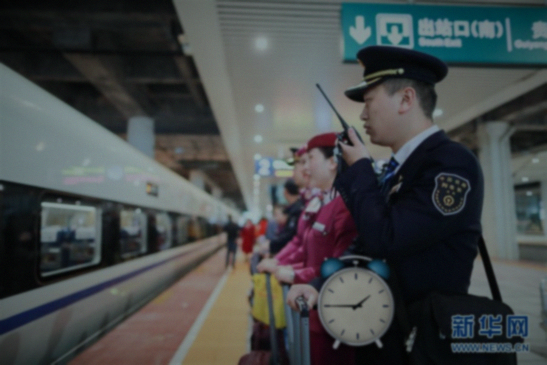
1:45
